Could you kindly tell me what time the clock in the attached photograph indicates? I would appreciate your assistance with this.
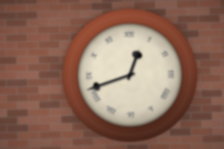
12:42
